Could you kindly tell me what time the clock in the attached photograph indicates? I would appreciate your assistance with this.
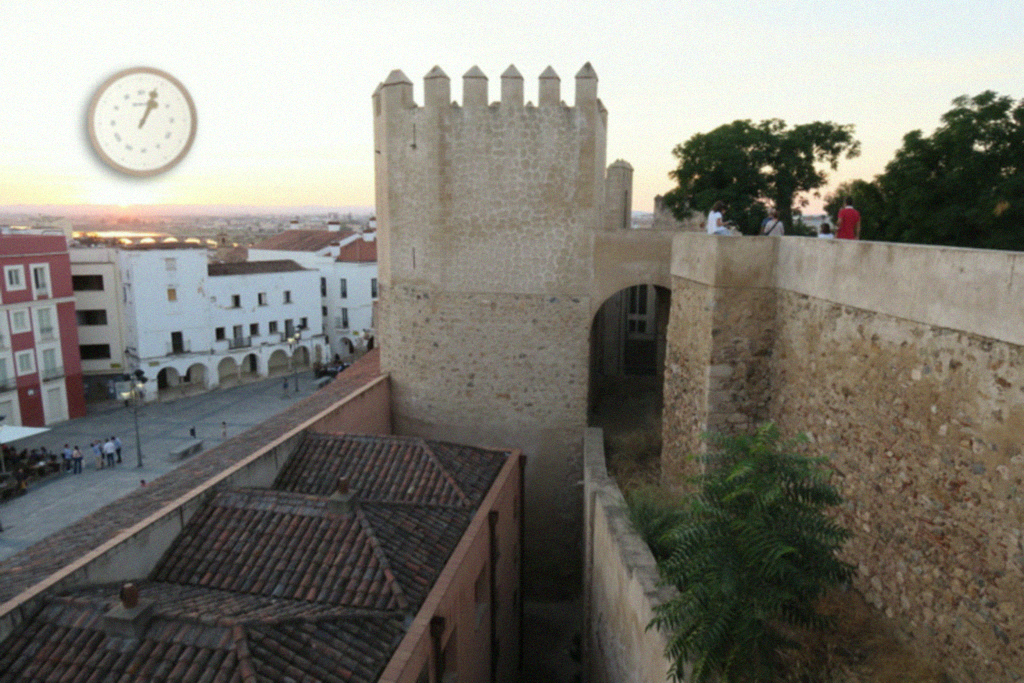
1:04
